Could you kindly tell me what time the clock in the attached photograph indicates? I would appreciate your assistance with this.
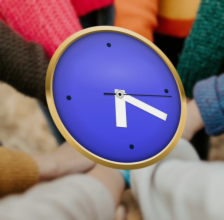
6:20:16
